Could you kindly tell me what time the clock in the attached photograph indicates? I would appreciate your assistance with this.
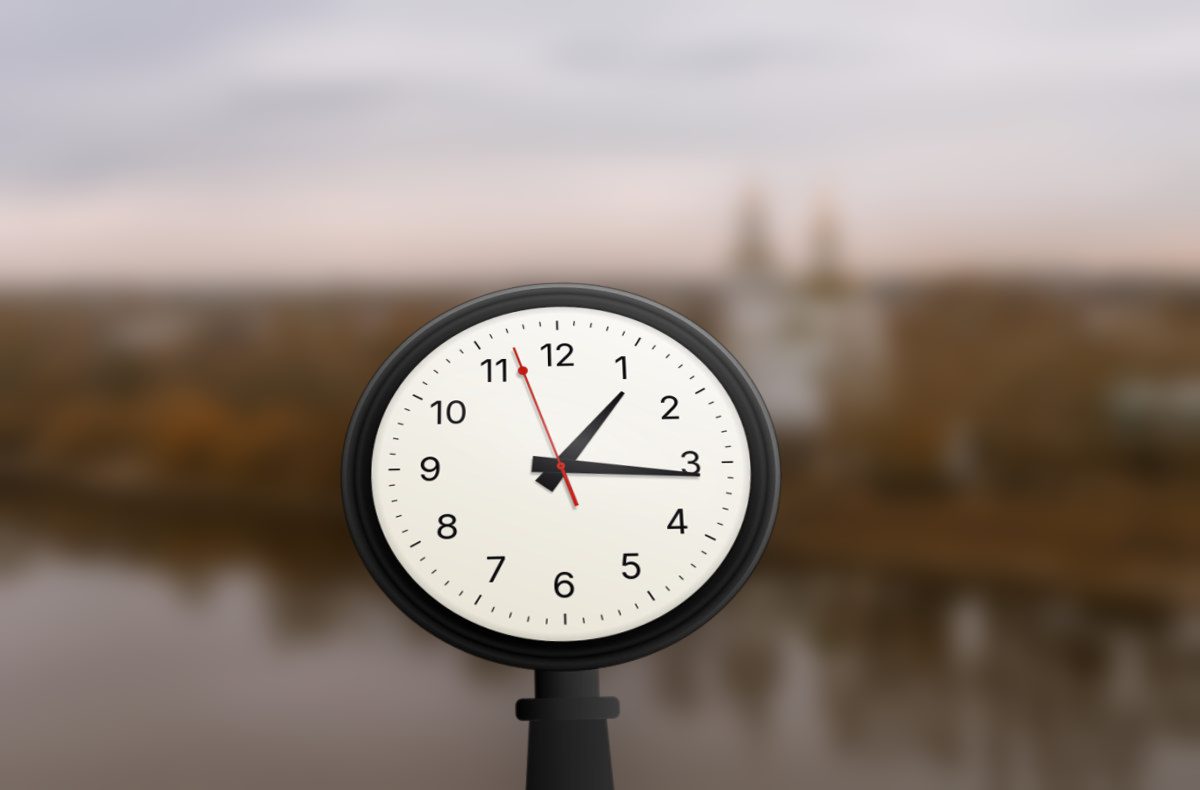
1:15:57
